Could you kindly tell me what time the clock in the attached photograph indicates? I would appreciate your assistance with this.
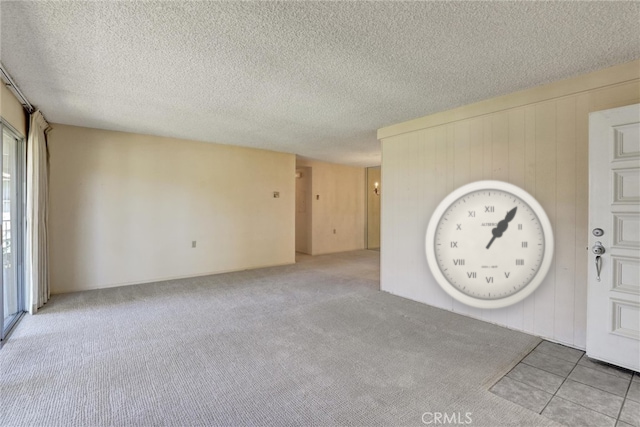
1:06
